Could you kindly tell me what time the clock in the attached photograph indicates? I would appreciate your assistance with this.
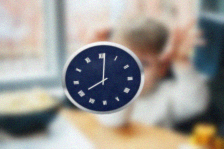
8:01
